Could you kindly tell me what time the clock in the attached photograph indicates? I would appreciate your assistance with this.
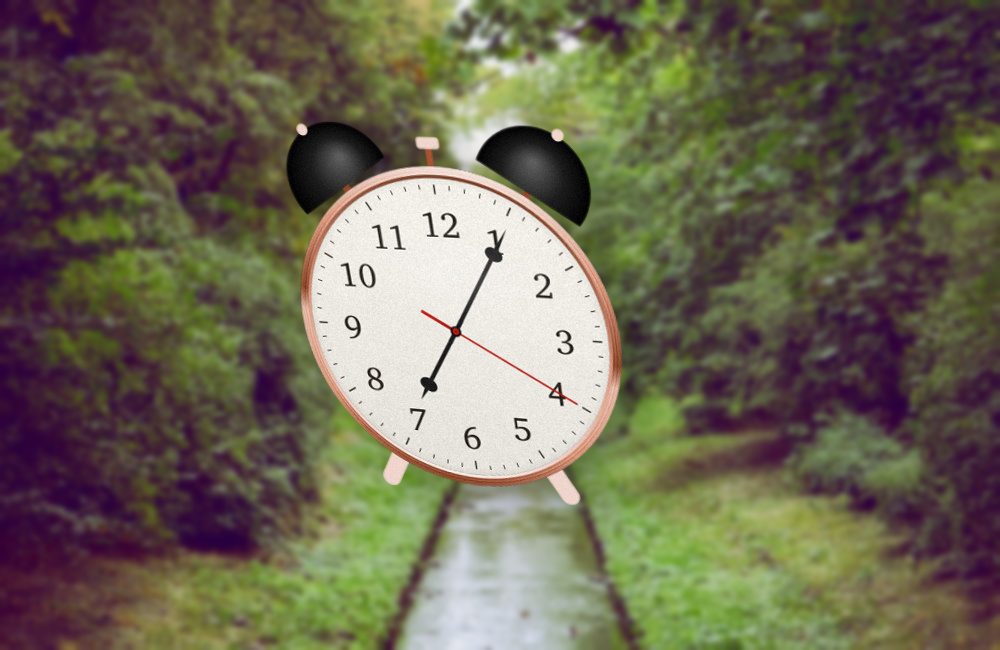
7:05:20
